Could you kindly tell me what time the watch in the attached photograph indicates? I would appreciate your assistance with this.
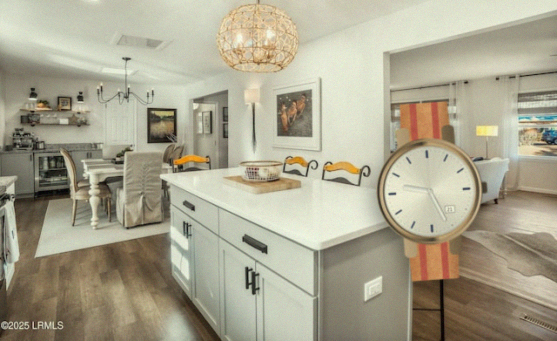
9:26
